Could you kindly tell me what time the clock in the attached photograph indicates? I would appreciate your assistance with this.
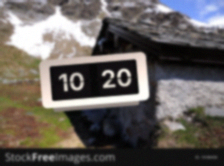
10:20
